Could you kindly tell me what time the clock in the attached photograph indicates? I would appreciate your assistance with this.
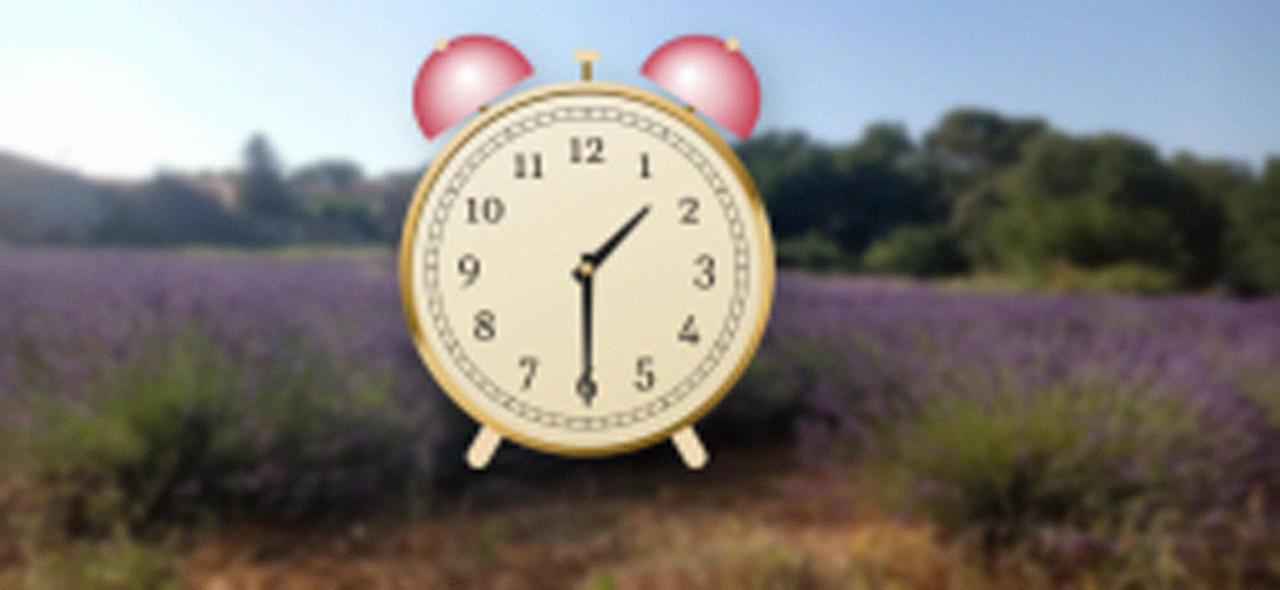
1:30
